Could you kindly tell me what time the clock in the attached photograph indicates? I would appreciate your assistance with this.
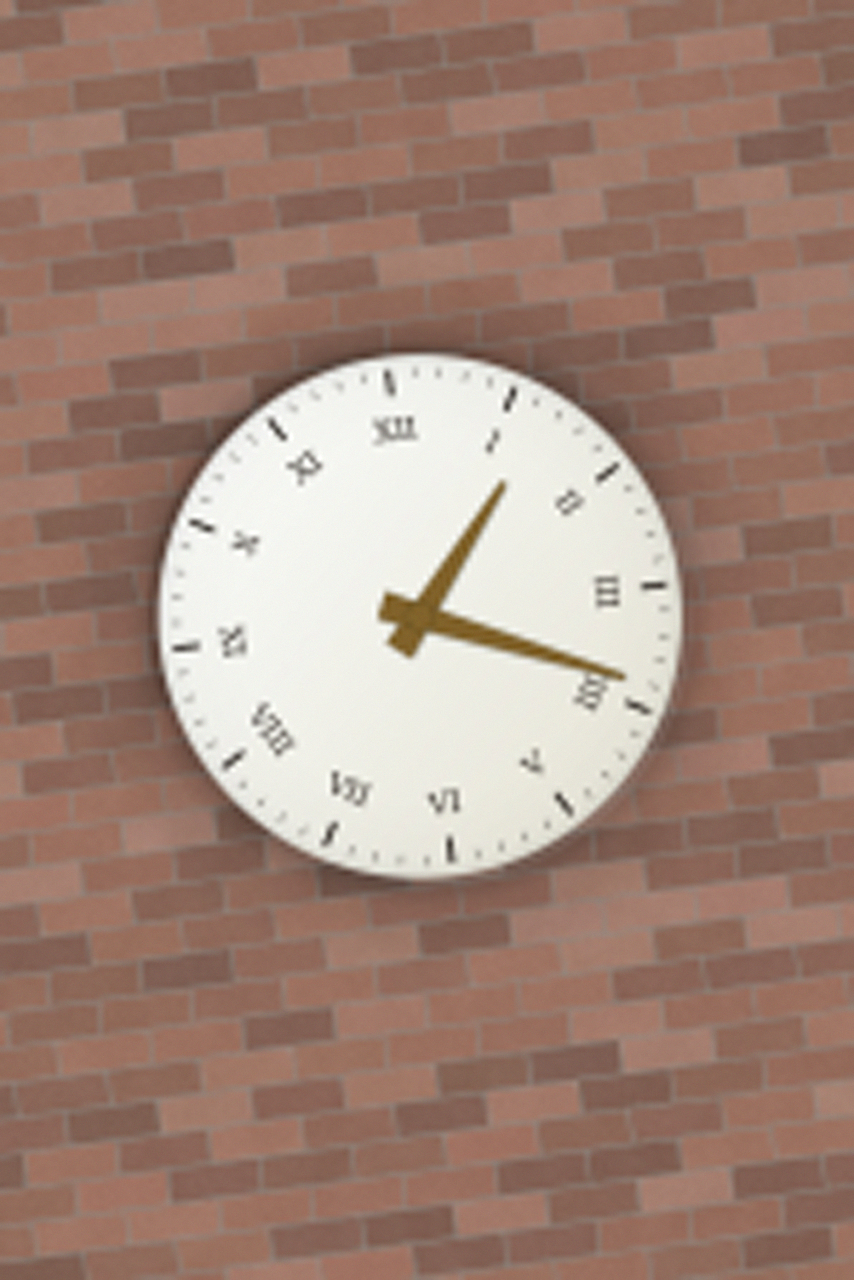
1:19
